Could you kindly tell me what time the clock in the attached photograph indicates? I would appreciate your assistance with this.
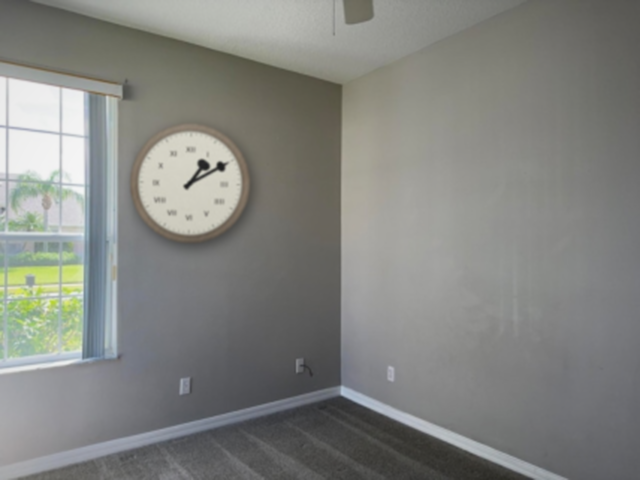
1:10
